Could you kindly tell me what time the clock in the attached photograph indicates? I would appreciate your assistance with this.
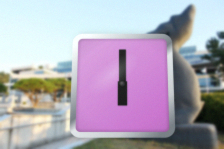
6:00
